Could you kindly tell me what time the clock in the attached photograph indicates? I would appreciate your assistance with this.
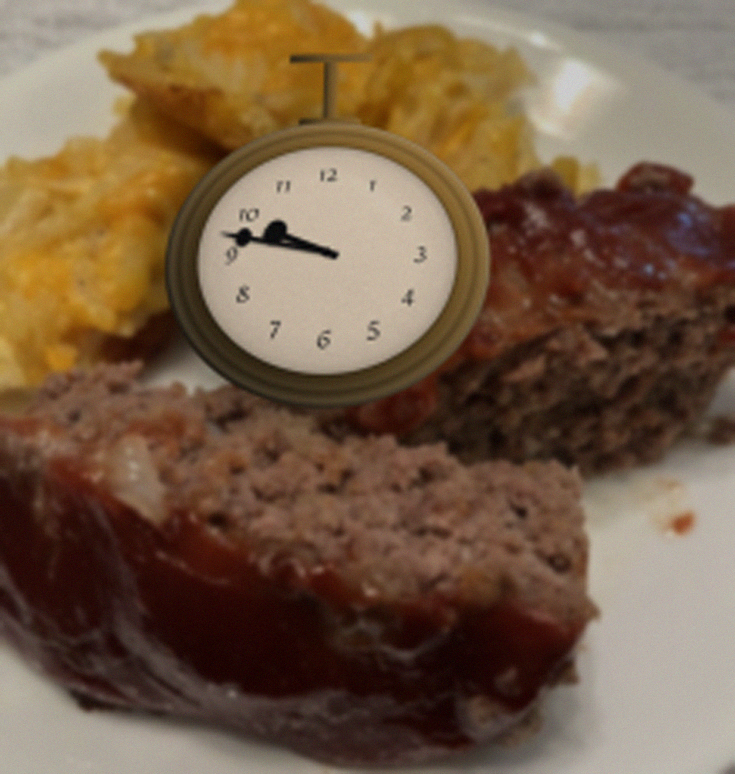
9:47
